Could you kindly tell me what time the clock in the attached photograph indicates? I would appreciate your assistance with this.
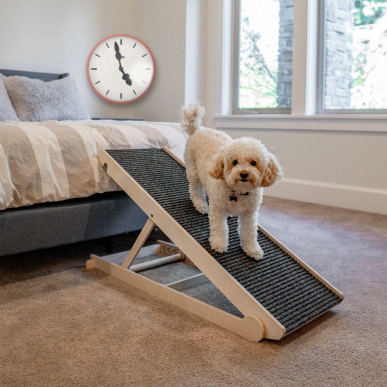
4:58
